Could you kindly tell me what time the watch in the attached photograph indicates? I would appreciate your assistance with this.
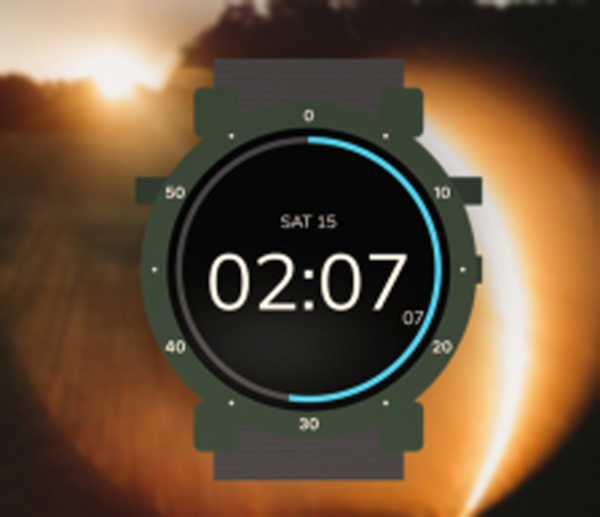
2:07
